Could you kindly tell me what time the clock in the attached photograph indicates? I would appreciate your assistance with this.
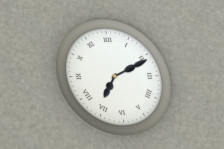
7:11
